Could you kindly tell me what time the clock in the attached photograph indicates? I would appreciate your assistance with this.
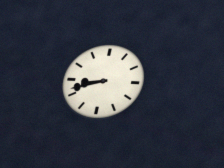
8:42
